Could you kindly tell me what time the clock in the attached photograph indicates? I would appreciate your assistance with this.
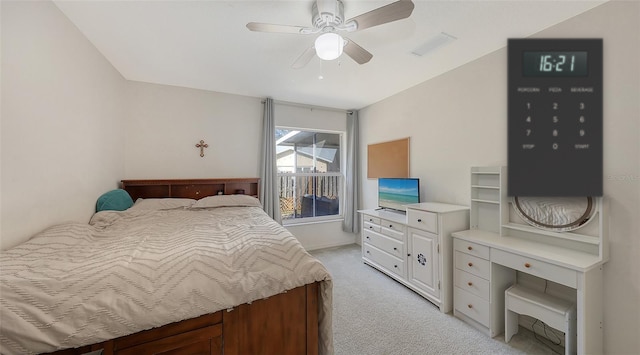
16:21
